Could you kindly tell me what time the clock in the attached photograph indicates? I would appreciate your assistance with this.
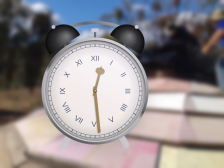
12:29
